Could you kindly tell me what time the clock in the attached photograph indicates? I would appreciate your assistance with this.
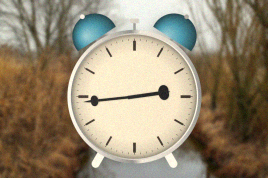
2:44
